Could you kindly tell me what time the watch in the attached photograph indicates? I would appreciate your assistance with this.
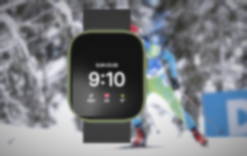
9:10
